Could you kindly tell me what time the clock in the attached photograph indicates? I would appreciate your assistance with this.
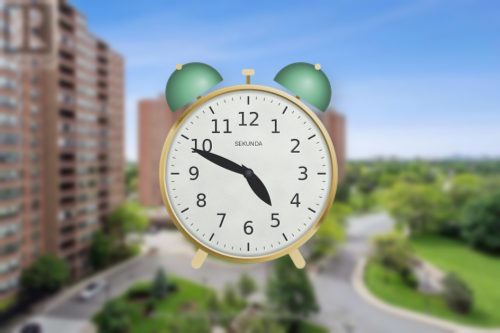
4:49
